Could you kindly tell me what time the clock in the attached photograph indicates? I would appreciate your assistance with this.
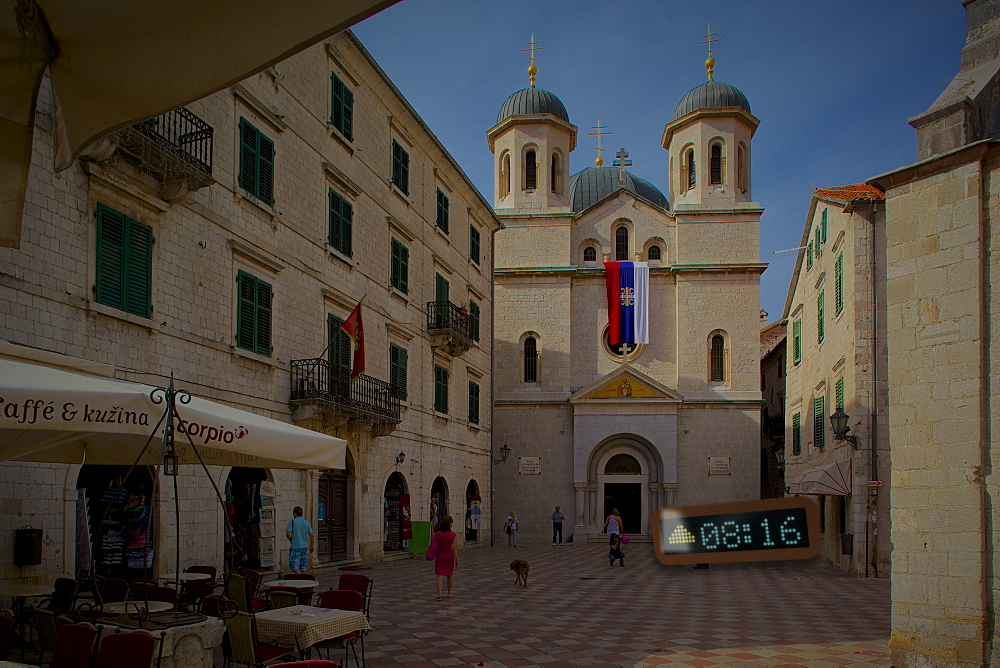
8:16
